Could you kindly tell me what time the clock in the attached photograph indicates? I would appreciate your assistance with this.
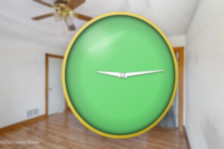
9:14
